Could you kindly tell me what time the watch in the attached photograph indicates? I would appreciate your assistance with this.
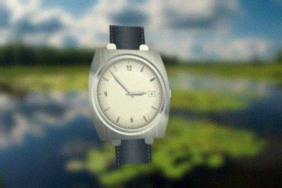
2:53
